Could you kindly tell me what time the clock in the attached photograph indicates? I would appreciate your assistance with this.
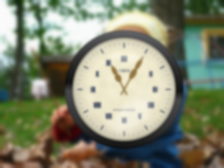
11:05
